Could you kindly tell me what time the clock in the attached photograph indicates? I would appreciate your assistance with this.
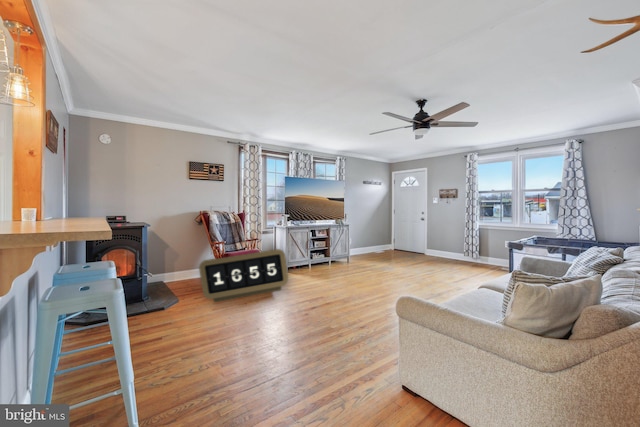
16:55
